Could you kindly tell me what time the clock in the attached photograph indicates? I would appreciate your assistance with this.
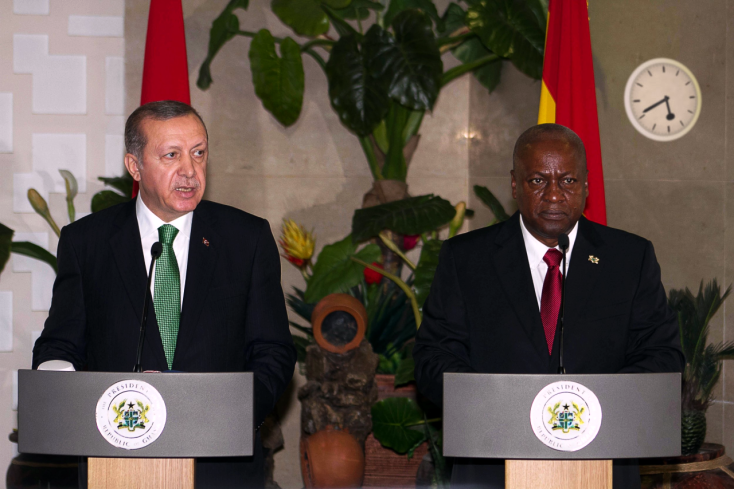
5:41
